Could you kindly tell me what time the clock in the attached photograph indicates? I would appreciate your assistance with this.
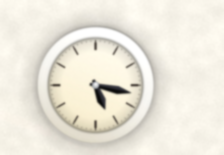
5:17
